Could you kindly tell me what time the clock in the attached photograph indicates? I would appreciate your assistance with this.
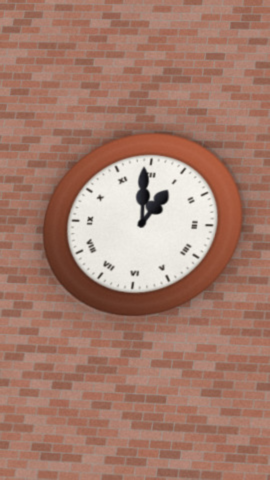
12:59
